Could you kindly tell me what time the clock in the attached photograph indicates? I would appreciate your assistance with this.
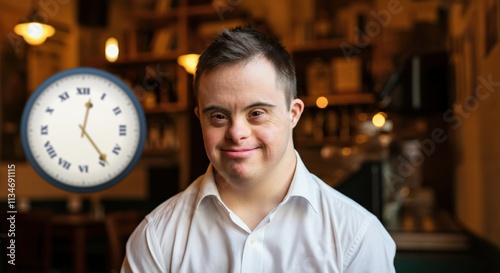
12:24
